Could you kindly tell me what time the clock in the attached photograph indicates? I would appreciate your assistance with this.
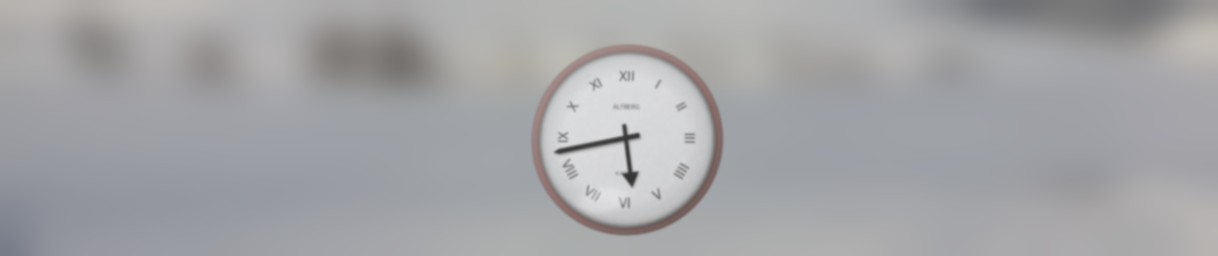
5:43
